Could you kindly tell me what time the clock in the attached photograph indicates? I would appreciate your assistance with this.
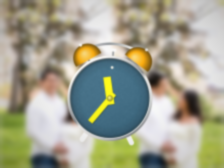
11:36
